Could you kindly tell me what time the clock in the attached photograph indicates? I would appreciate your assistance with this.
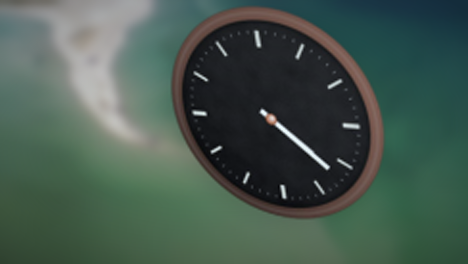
4:22
